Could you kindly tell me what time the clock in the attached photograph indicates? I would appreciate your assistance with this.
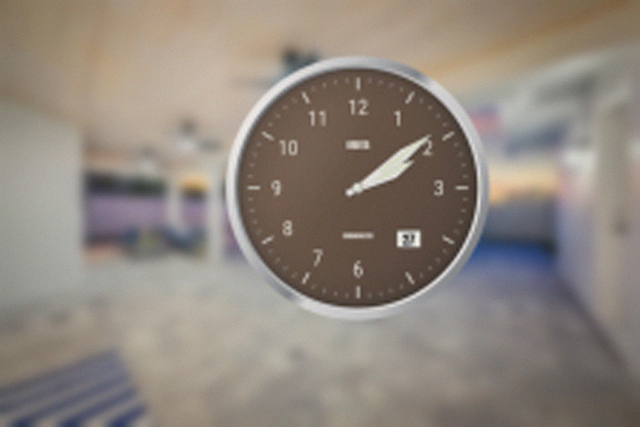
2:09
